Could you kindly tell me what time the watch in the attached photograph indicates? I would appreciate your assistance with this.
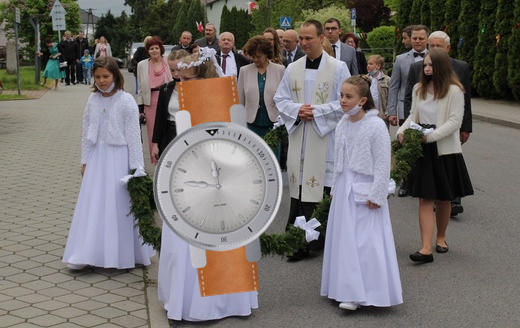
11:47
